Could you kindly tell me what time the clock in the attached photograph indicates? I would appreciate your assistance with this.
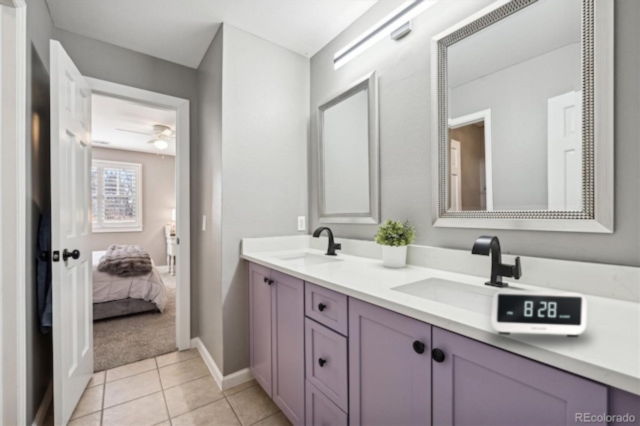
8:28
